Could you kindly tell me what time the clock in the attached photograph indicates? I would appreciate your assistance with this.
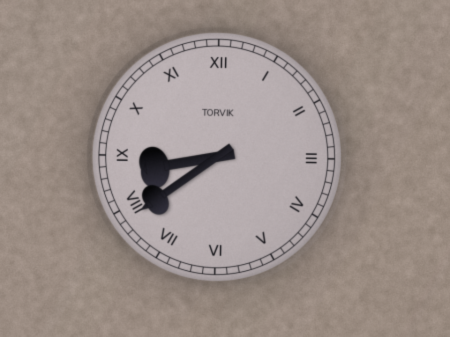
8:39
